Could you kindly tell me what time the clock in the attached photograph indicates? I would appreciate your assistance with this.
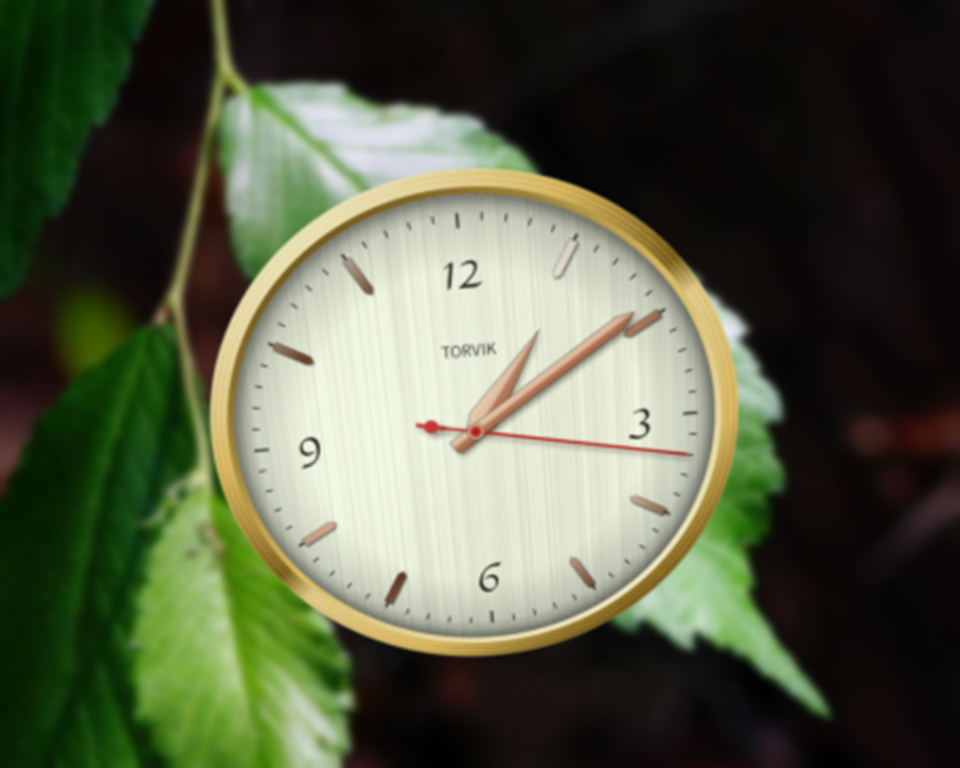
1:09:17
